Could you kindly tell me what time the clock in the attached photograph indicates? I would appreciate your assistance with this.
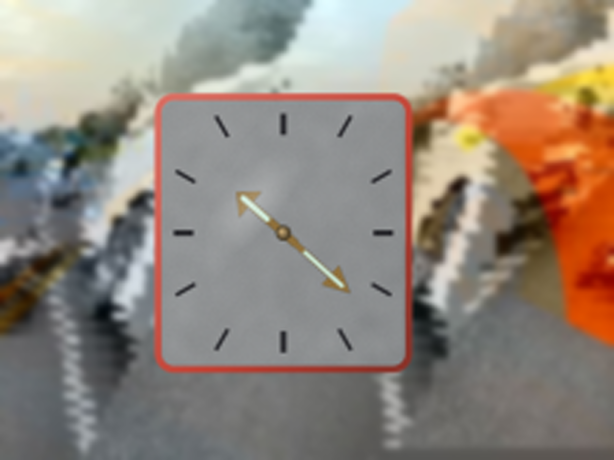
10:22
